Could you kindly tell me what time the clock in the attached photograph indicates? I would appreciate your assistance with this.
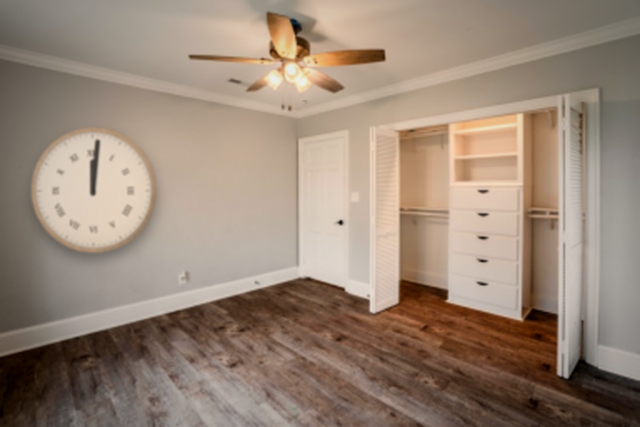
12:01
